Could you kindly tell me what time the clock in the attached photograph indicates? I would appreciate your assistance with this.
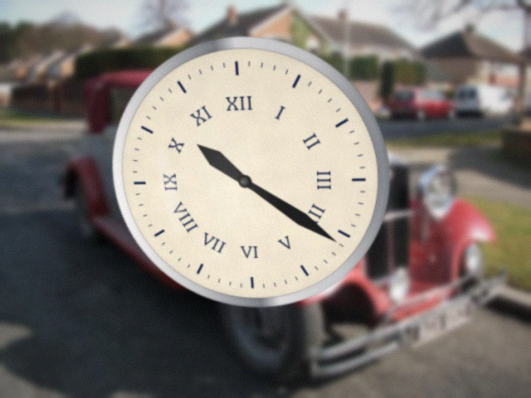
10:21
